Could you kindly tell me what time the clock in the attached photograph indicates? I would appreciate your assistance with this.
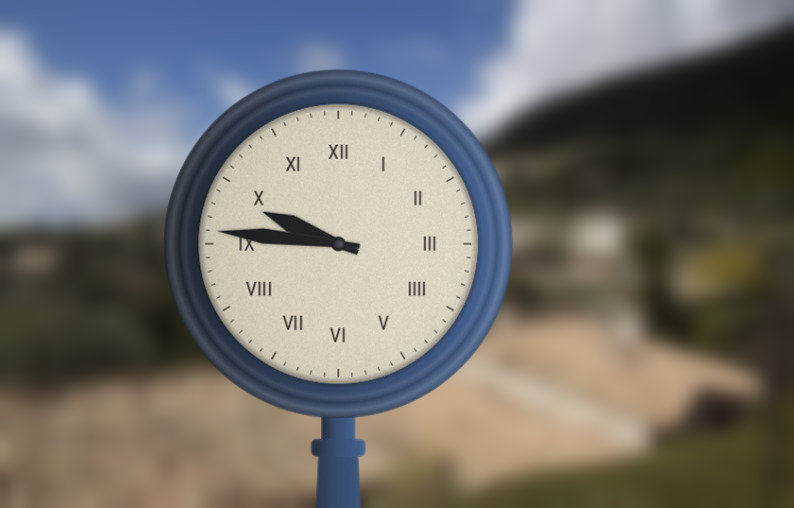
9:46
